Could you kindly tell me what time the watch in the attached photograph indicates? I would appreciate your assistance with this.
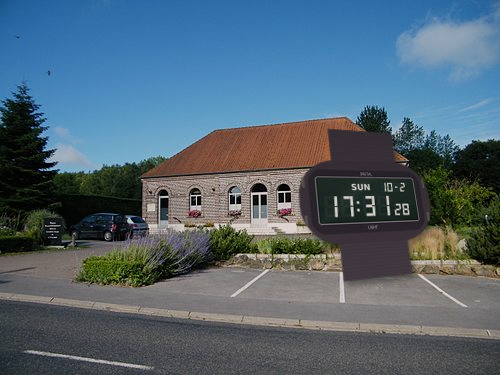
17:31:28
